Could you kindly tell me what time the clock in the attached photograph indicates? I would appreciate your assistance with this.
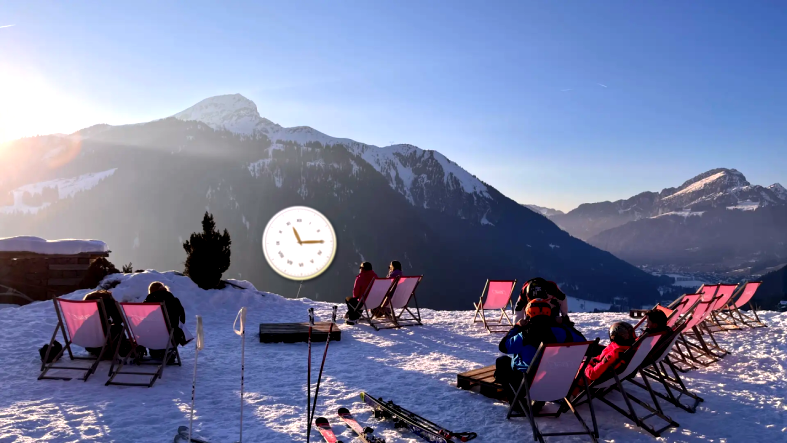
11:15
